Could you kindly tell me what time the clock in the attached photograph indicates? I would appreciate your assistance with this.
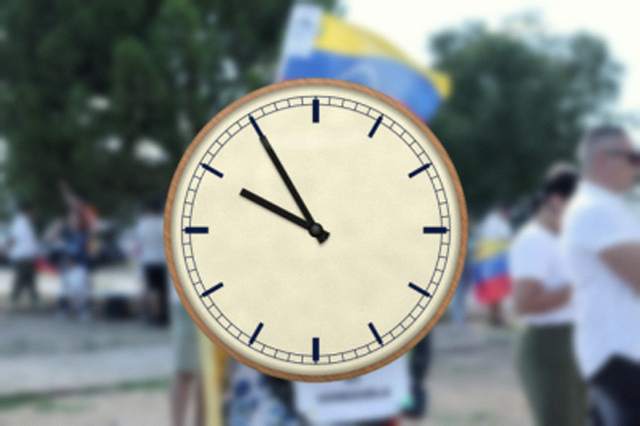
9:55
